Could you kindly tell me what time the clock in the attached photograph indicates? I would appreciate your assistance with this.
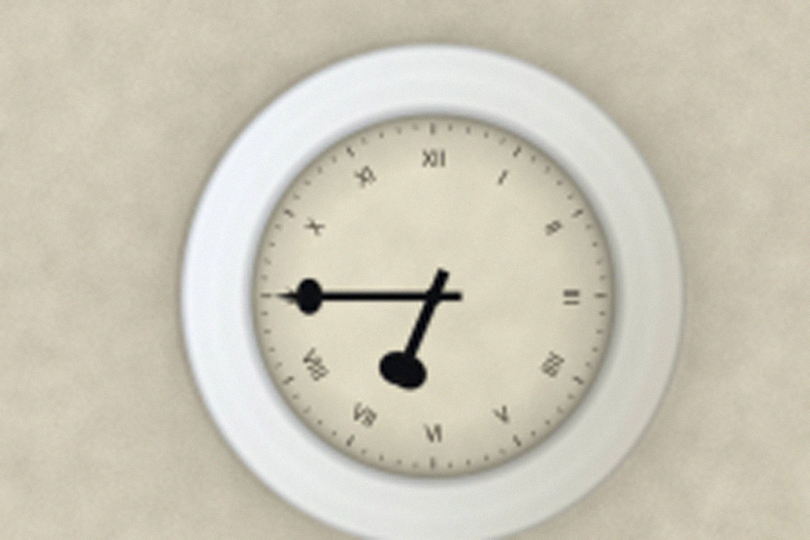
6:45
